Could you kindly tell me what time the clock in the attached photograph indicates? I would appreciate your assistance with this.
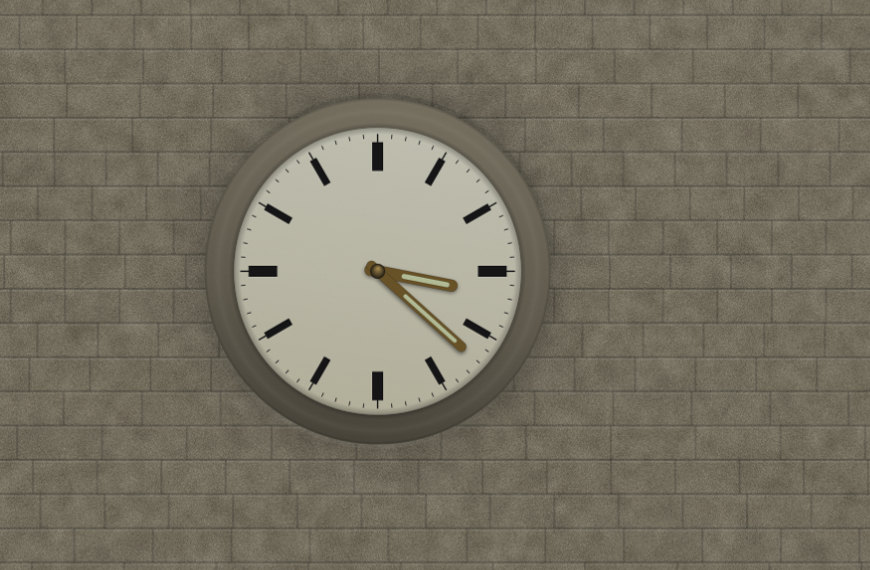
3:22
